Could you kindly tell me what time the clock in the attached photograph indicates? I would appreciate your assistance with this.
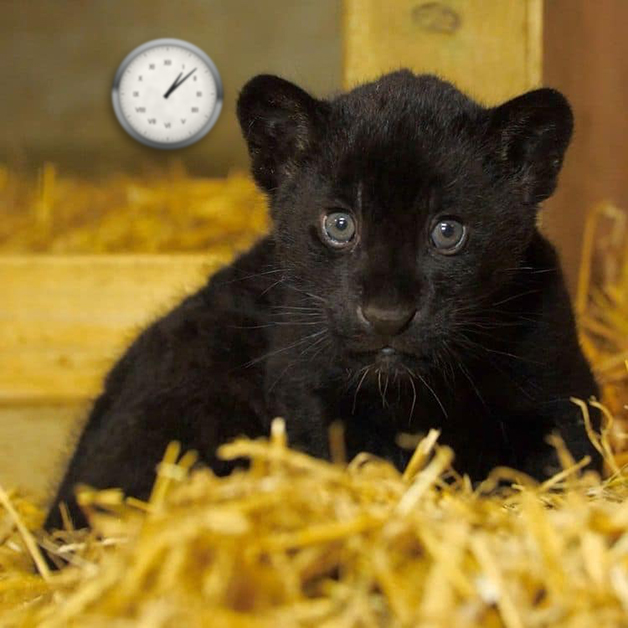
1:08
